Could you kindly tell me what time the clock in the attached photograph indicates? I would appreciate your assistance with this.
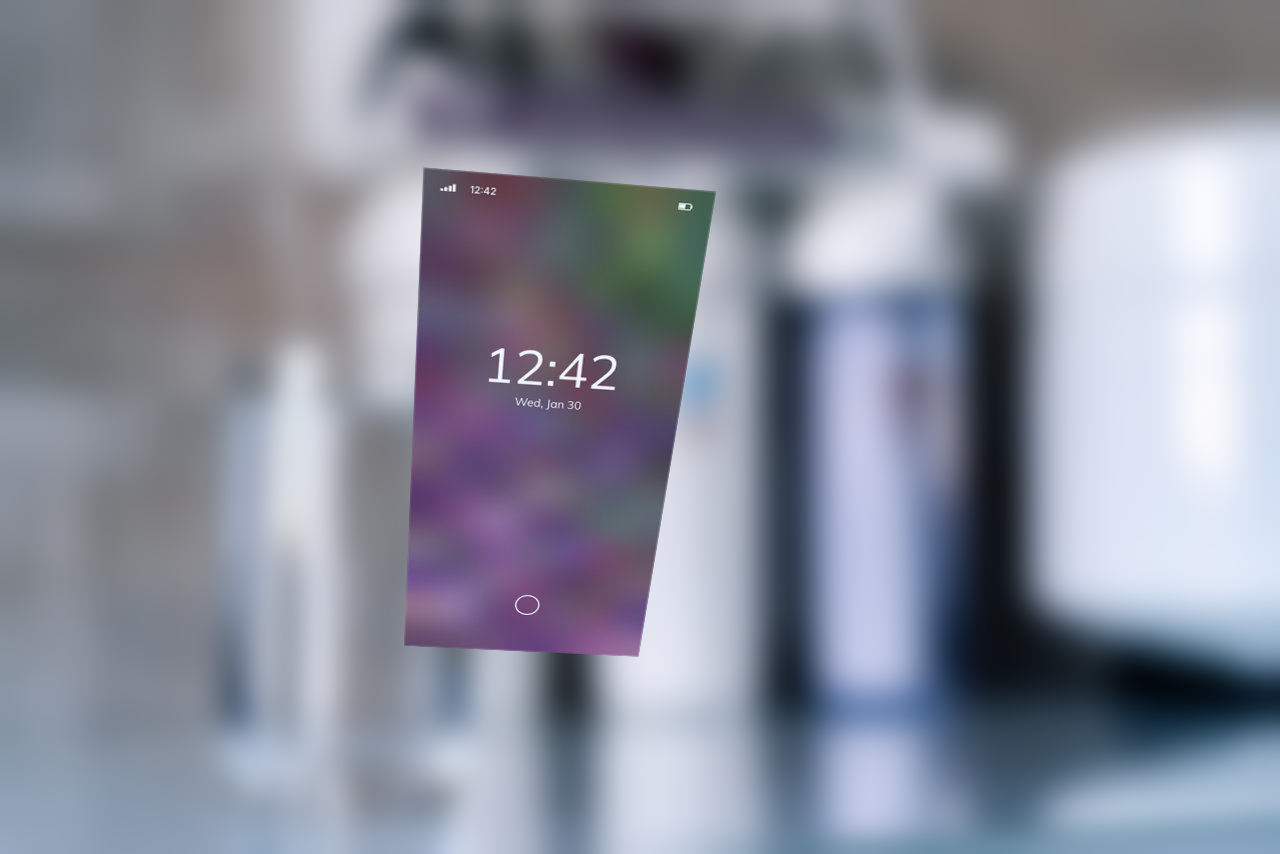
12:42
